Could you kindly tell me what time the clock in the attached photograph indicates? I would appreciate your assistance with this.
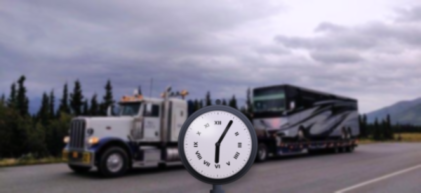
6:05
